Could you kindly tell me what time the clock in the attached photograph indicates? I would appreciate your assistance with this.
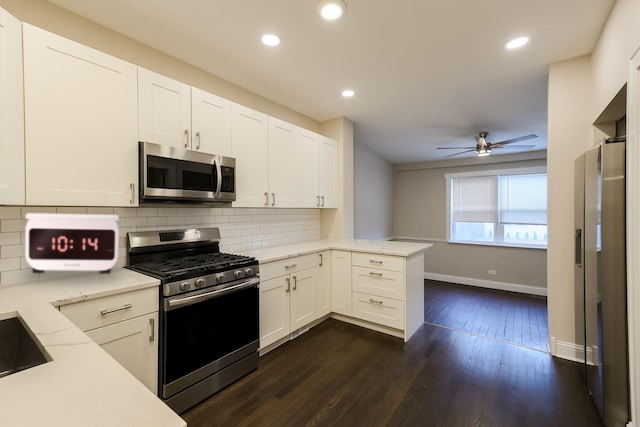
10:14
